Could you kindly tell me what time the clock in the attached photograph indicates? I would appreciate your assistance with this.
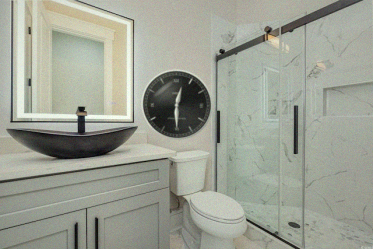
12:30
